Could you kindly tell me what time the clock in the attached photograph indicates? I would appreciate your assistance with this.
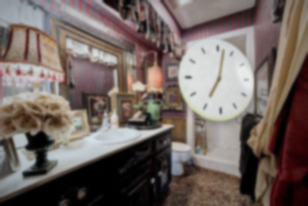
7:02
